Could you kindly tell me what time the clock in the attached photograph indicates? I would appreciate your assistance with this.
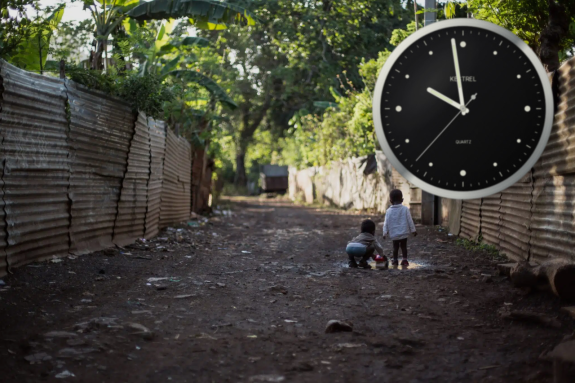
9:58:37
